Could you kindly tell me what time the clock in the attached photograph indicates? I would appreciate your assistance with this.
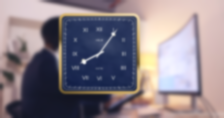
8:06
